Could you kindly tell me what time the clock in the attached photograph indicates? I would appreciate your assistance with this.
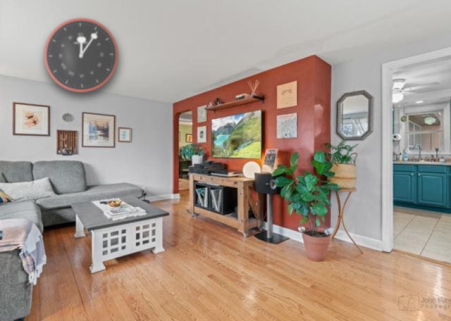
12:06
